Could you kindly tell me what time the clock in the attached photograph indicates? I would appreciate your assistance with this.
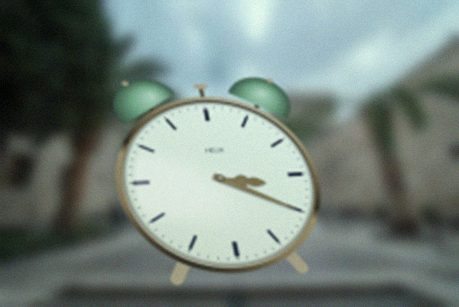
3:20
